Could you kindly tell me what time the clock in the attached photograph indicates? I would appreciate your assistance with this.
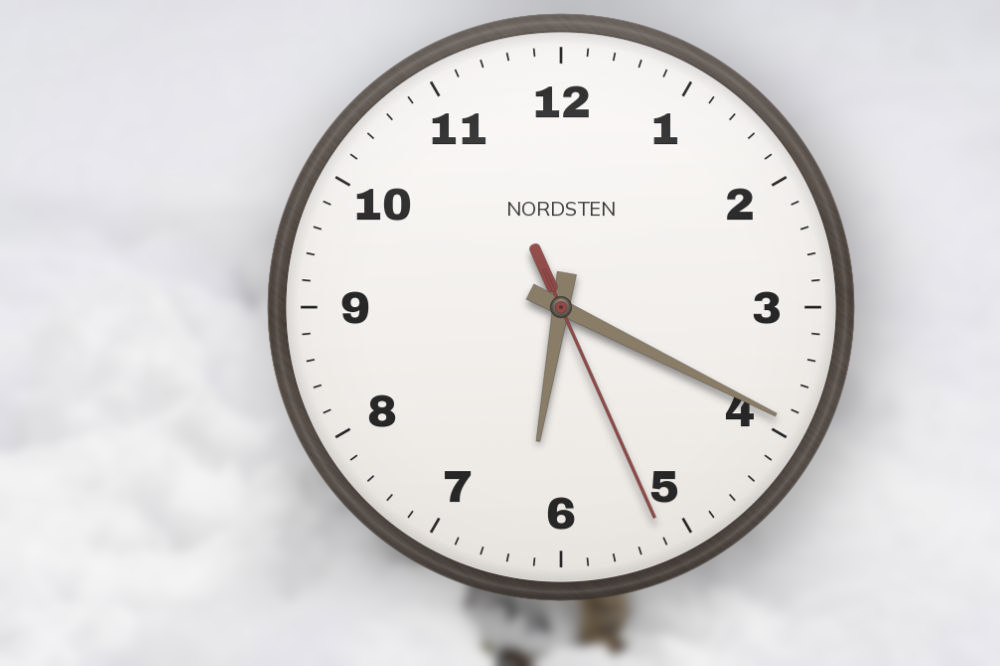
6:19:26
